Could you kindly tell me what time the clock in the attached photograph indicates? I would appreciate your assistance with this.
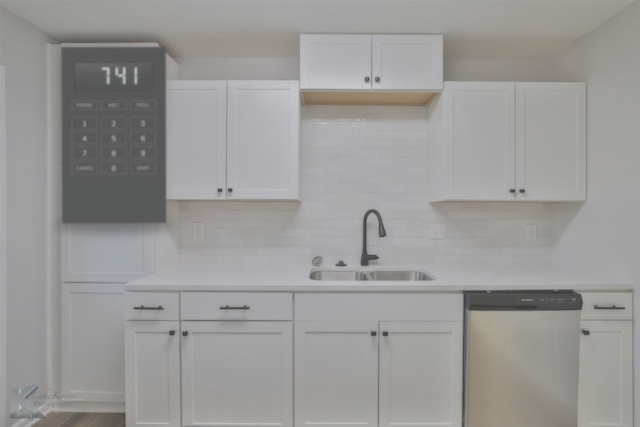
7:41
